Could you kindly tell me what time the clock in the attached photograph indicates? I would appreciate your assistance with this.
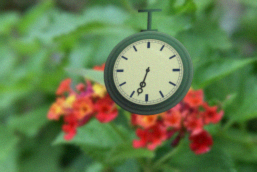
6:33
